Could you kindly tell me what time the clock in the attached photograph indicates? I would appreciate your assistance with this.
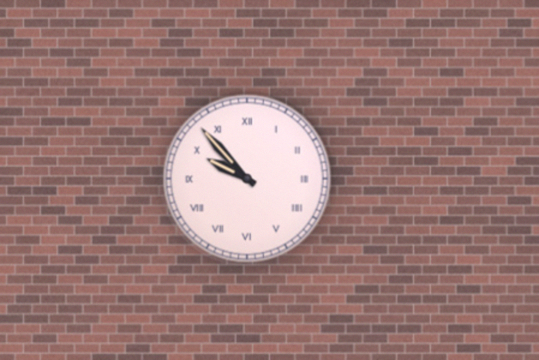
9:53
